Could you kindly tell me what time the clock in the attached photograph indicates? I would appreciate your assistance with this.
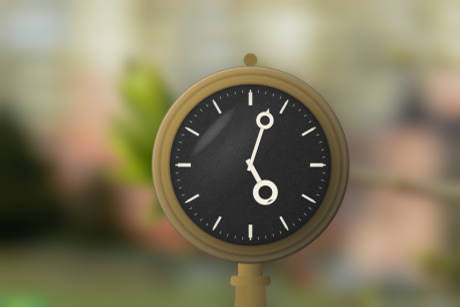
5:03
